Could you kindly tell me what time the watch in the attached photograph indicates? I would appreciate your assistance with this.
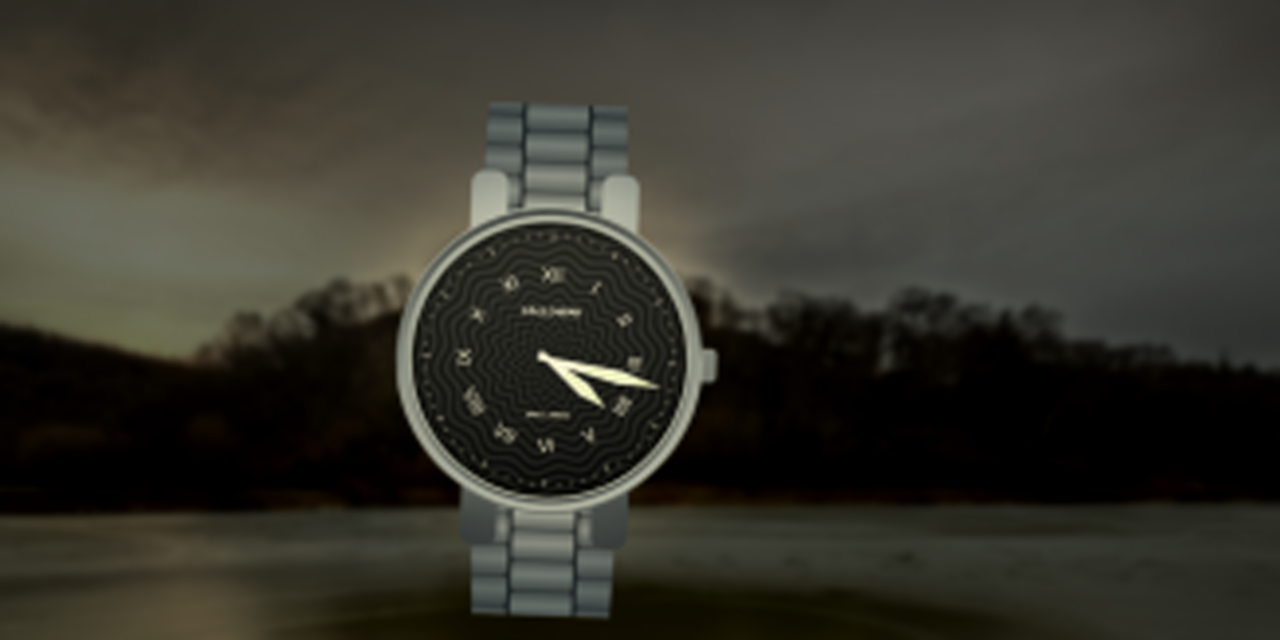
4:17
